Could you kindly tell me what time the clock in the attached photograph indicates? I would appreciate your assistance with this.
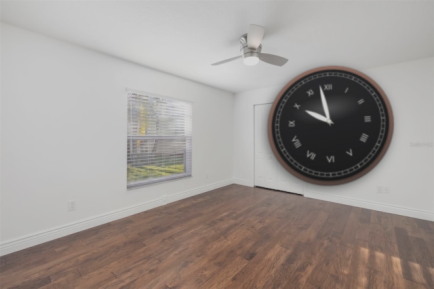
9:58
